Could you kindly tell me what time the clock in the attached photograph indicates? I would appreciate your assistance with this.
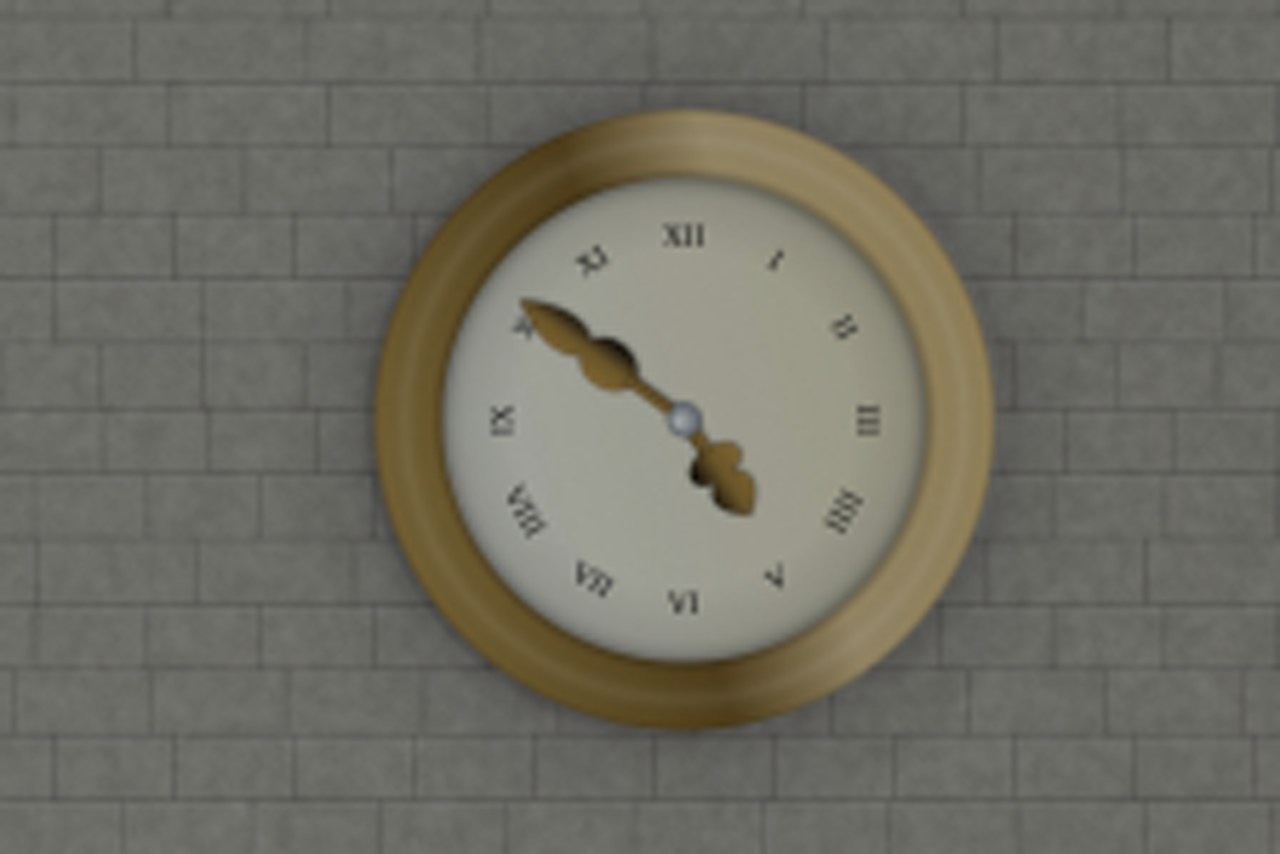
4:51
